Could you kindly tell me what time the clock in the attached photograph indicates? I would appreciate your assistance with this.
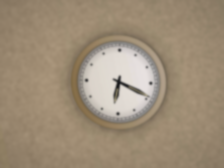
6:19
